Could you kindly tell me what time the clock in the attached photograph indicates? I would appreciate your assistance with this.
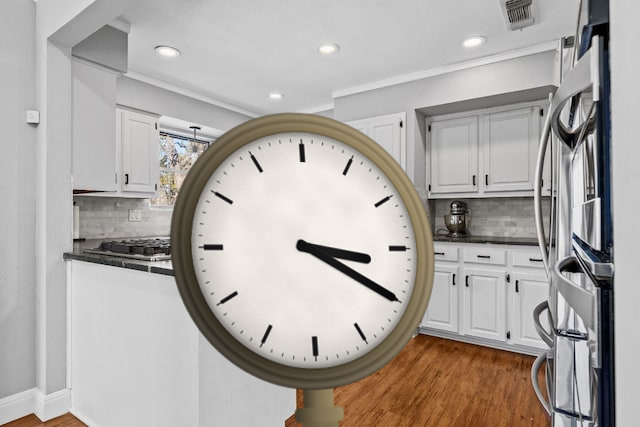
3:20
